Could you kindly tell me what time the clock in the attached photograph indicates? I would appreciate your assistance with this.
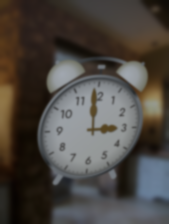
2:59
